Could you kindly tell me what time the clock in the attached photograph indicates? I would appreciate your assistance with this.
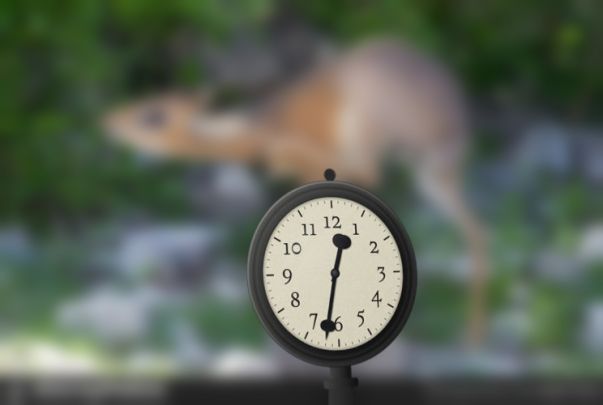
12:32
